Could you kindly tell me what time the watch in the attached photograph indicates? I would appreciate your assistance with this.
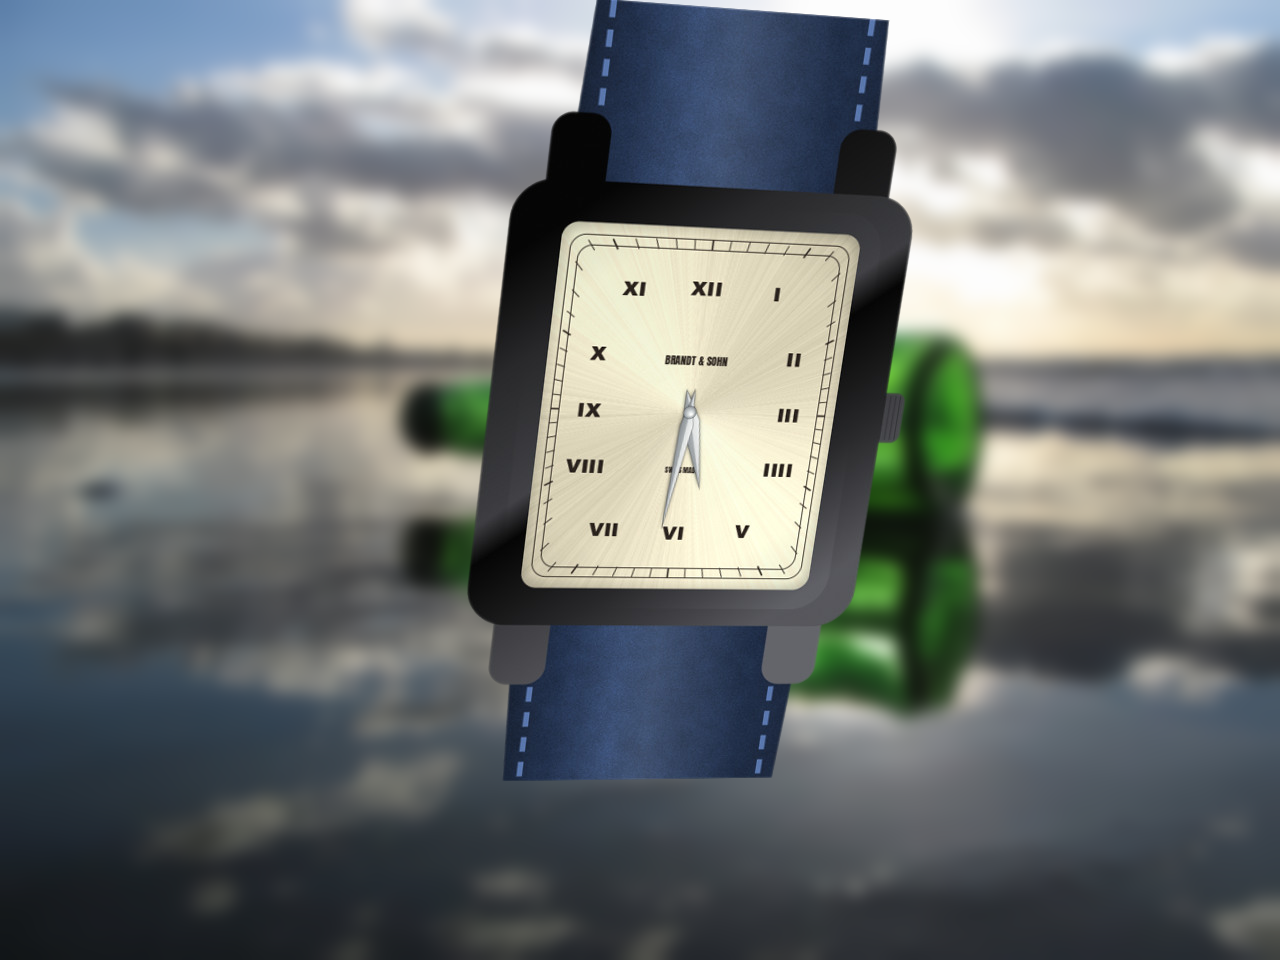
5:31
